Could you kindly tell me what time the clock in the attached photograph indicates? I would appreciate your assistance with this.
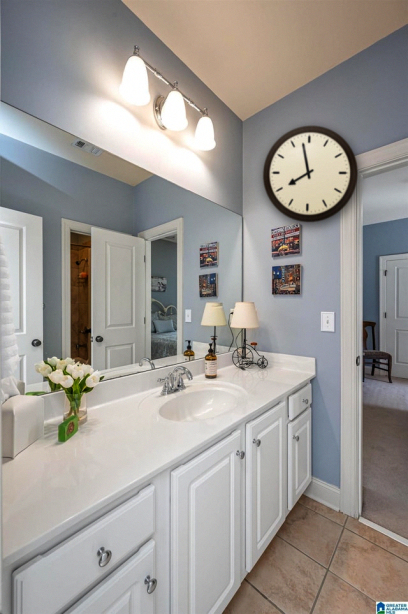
7:58
